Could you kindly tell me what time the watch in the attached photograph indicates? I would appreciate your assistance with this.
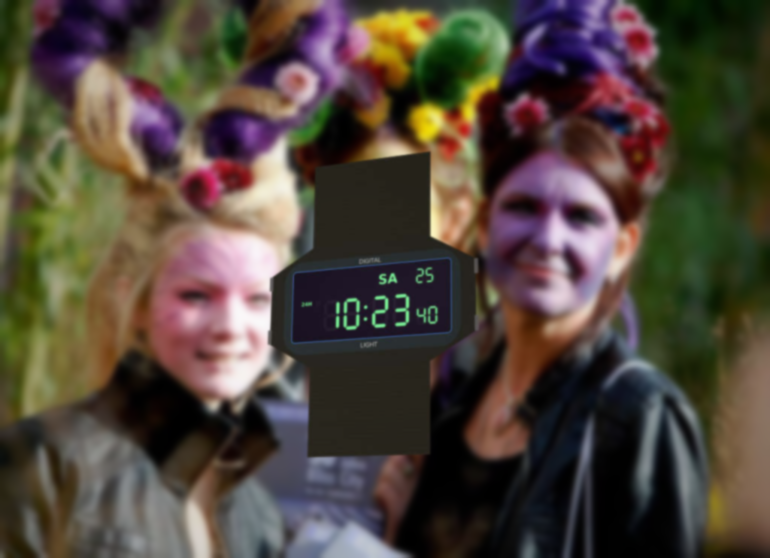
10:23:40
